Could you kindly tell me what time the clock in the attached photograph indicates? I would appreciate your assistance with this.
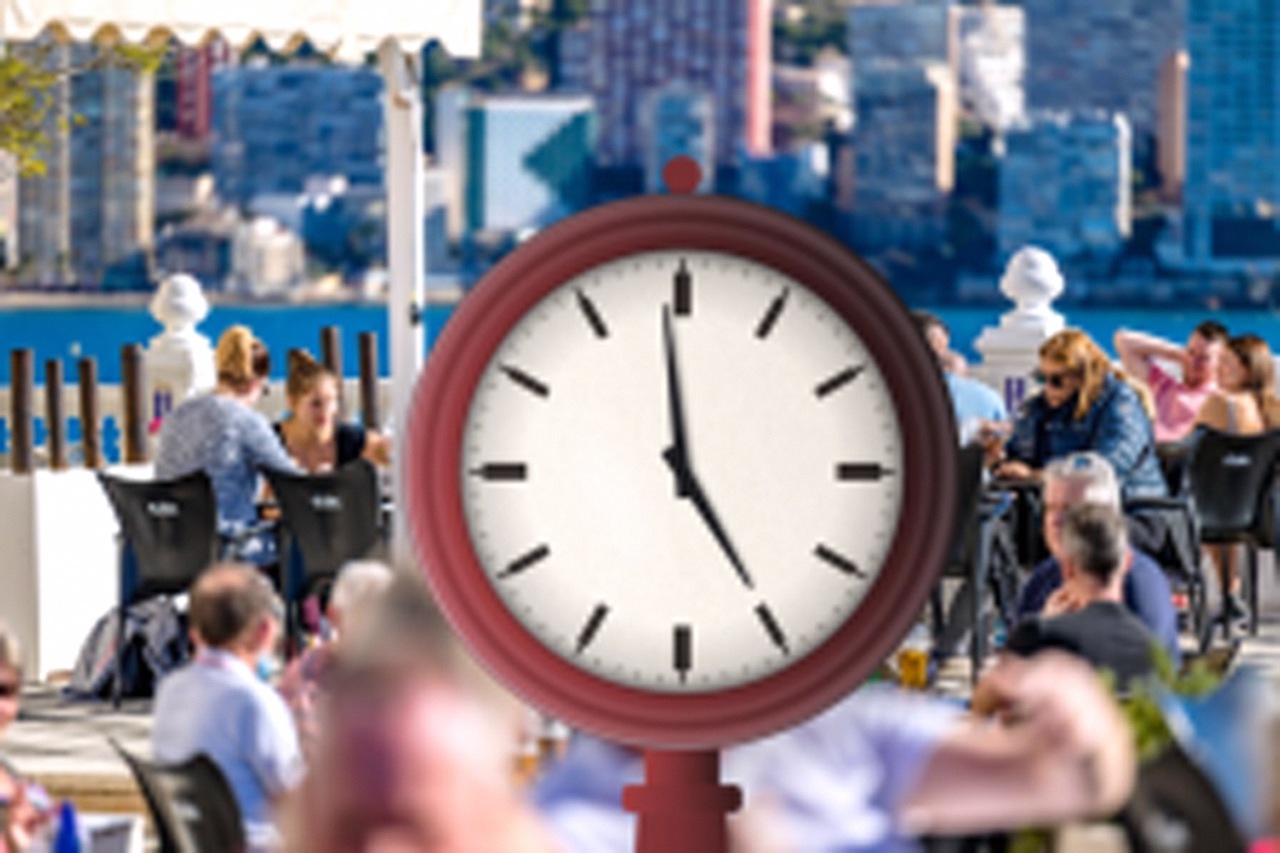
4:59
